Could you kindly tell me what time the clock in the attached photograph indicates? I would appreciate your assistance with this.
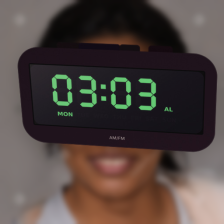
3:03
